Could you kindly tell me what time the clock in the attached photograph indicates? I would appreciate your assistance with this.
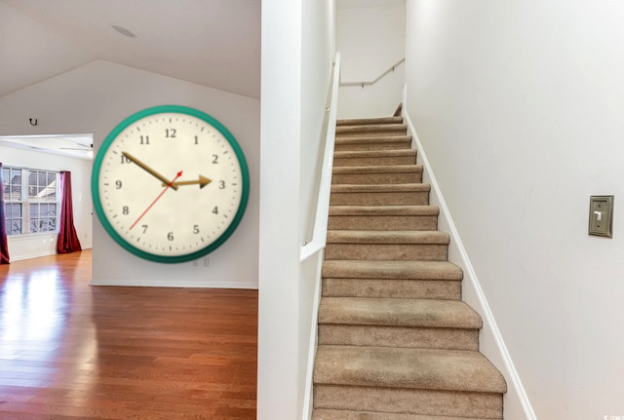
2:50:37
